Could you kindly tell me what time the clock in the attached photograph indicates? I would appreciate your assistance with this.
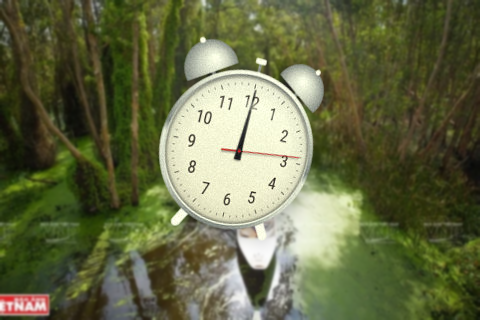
12:00:14
